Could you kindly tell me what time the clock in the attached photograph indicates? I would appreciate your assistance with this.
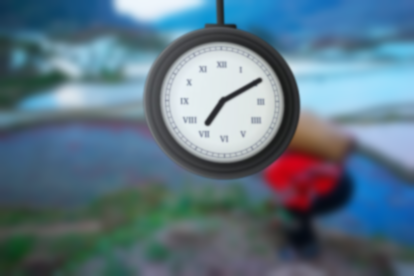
7:10
